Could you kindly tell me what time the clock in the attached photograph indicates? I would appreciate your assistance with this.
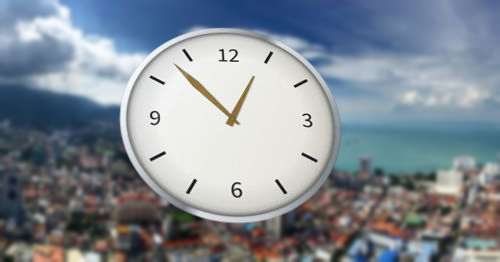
12:53
